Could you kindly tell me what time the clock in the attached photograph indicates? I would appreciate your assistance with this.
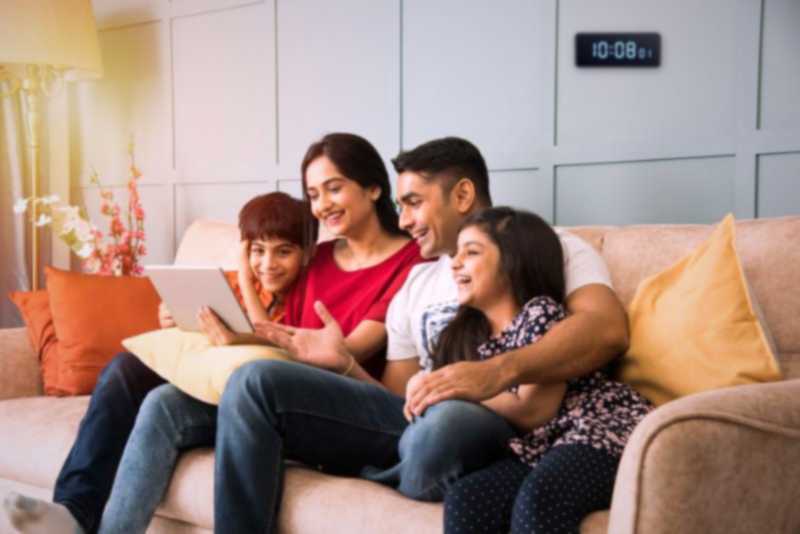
10:08
